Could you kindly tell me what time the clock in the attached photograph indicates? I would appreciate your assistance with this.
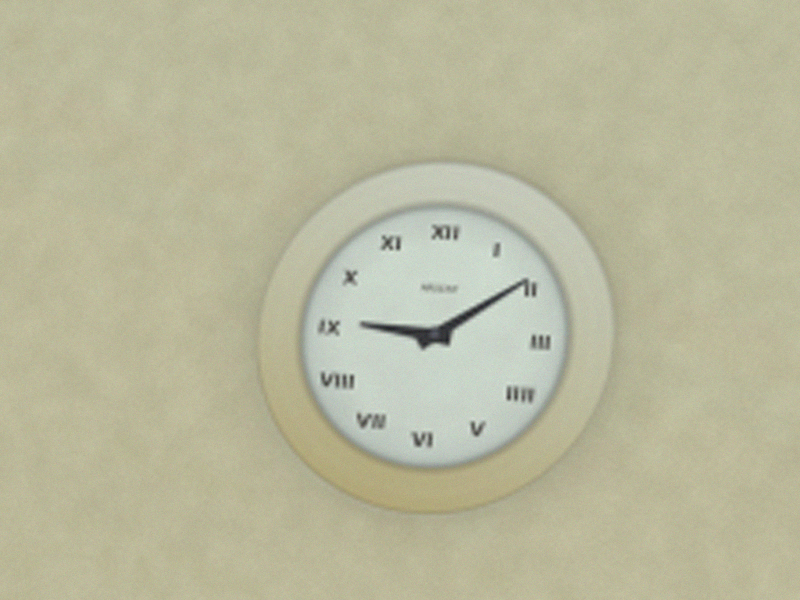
9:09
